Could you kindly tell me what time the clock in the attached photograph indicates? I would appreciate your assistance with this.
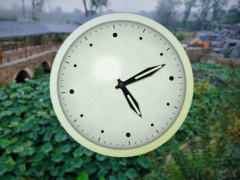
5:12
